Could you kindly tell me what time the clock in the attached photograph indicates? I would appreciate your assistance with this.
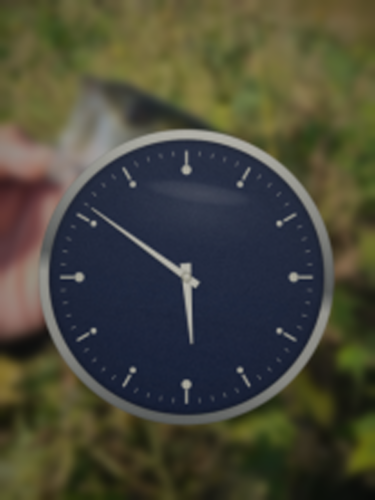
5:51
